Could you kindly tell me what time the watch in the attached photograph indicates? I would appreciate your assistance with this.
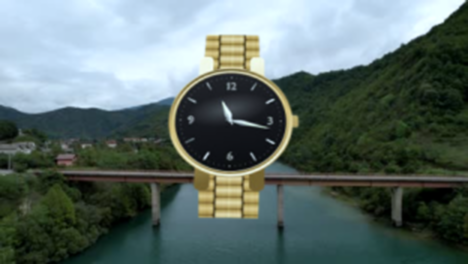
11:17
